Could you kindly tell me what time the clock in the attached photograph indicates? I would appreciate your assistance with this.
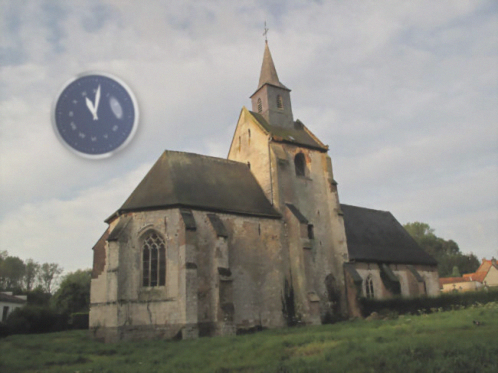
11:01
